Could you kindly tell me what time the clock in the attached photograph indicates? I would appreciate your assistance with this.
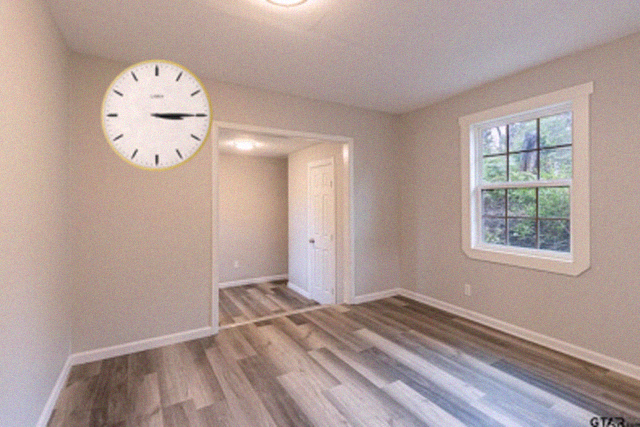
3:15
